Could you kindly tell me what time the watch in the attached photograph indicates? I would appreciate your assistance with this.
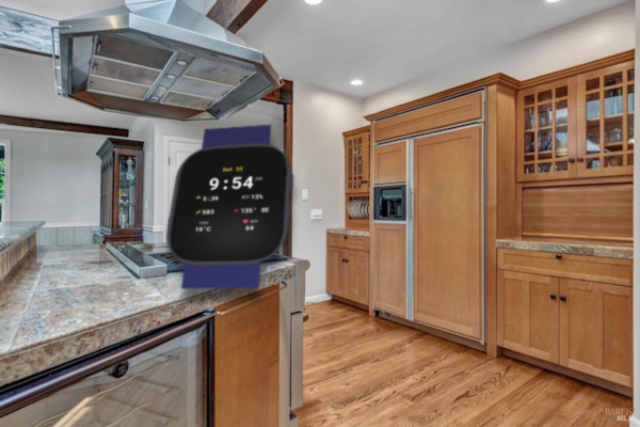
9:54
